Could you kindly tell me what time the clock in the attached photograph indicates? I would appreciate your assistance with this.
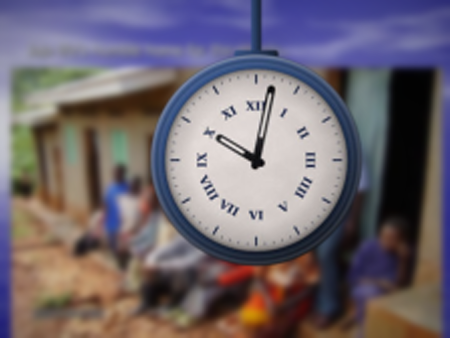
10:02
